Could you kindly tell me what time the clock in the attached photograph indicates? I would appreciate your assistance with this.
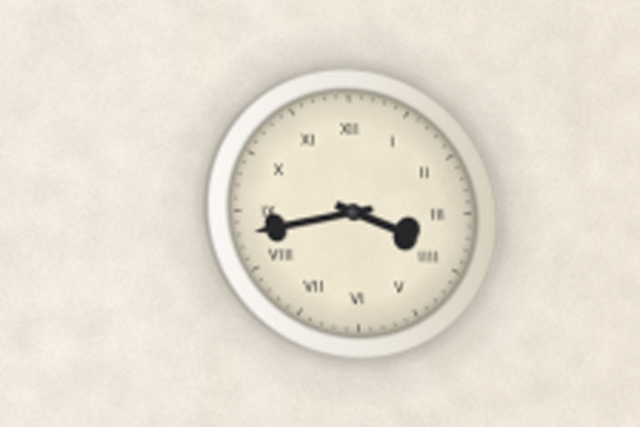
3:43
